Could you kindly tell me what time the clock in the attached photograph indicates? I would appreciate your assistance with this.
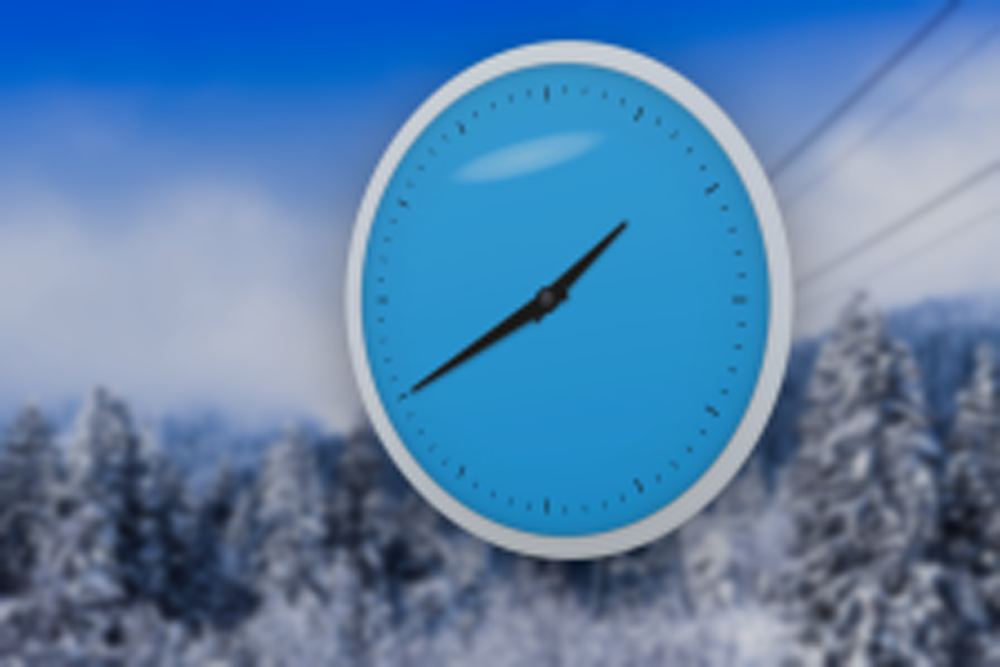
1:40
